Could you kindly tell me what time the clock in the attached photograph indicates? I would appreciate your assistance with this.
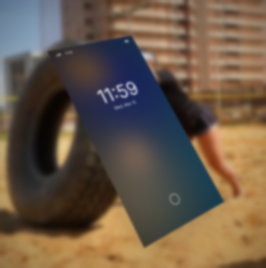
11:59
